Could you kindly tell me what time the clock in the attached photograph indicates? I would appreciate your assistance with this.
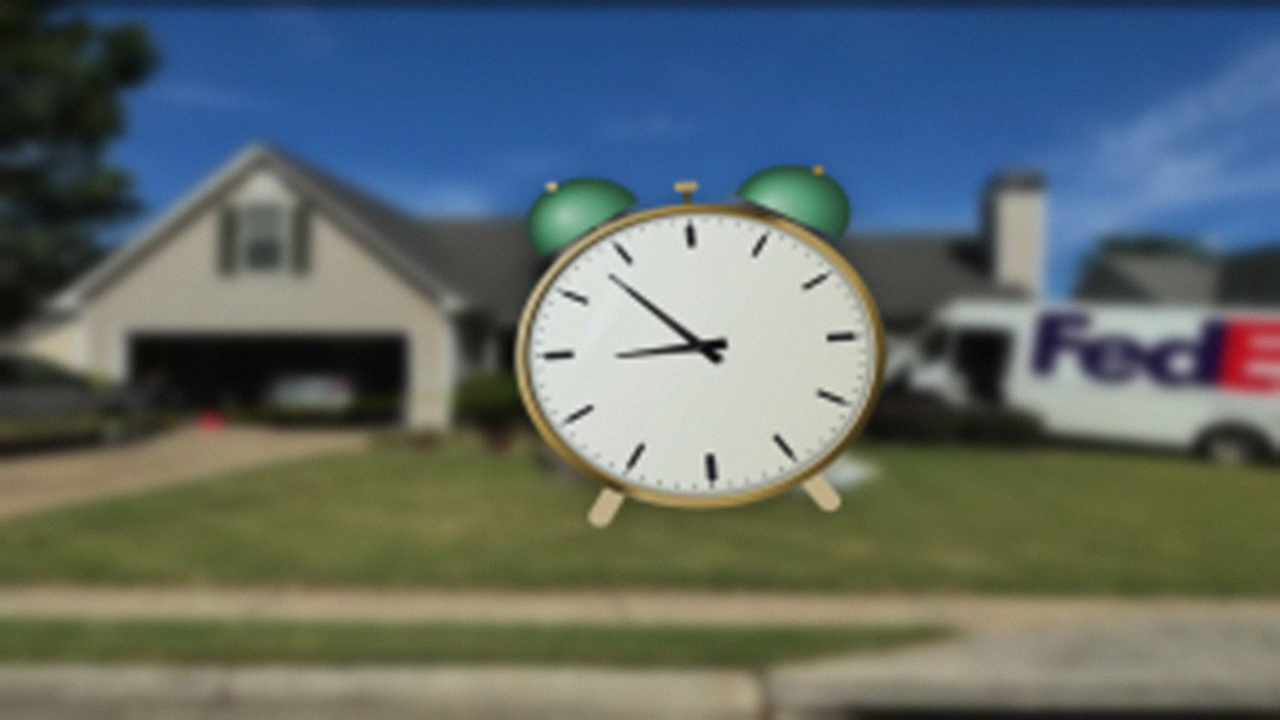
8:53
